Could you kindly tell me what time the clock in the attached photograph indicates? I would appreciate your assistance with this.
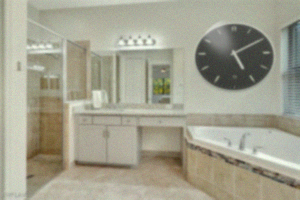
5:10
